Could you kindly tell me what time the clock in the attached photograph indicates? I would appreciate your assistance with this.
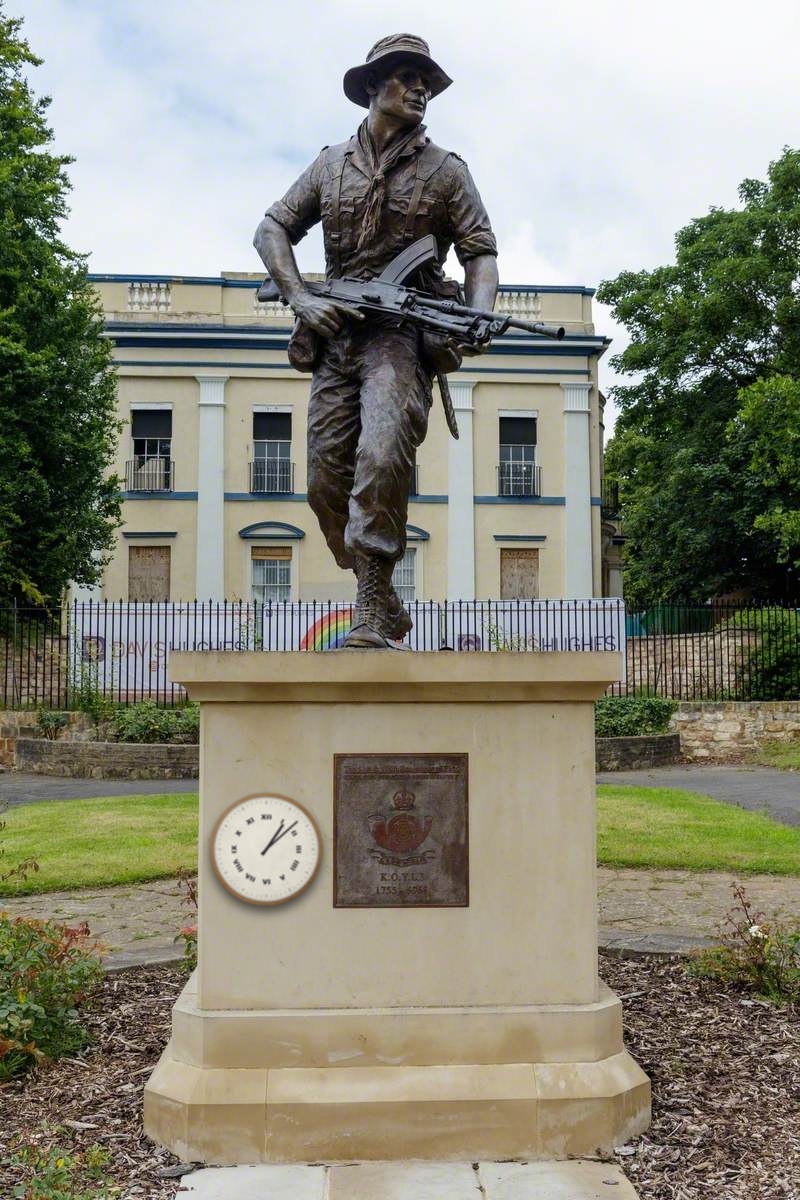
1:08
